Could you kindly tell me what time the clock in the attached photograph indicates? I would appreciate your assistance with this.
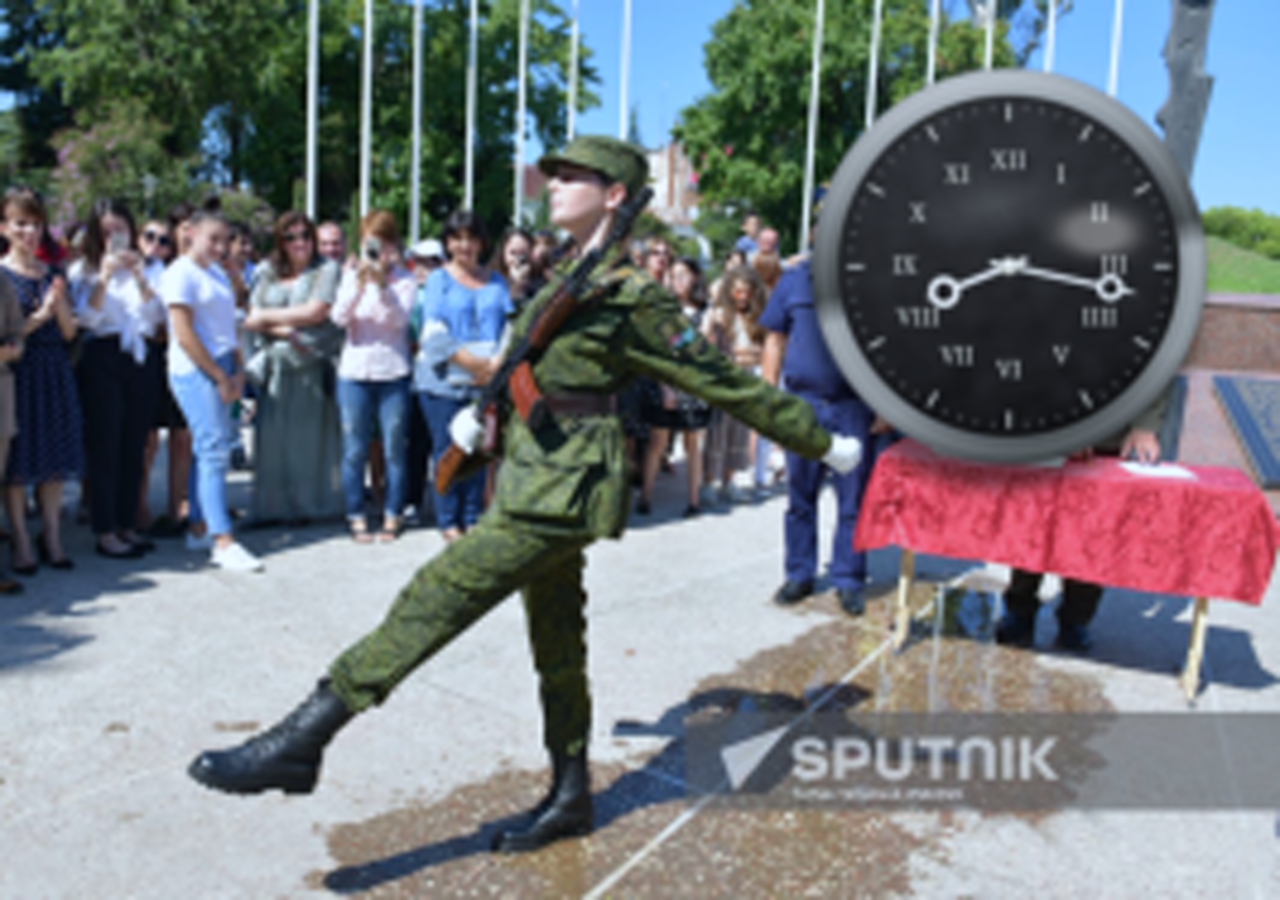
8:17
